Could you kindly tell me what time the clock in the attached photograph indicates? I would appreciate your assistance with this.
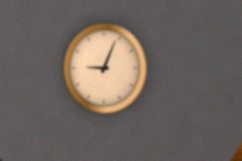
9:04
